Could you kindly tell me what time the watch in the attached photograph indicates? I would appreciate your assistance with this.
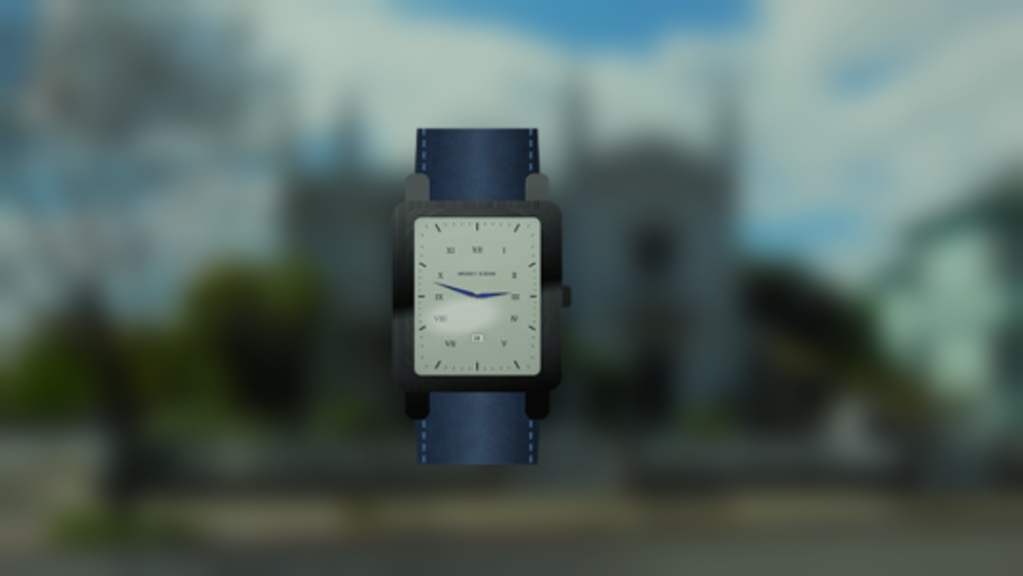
2:48
